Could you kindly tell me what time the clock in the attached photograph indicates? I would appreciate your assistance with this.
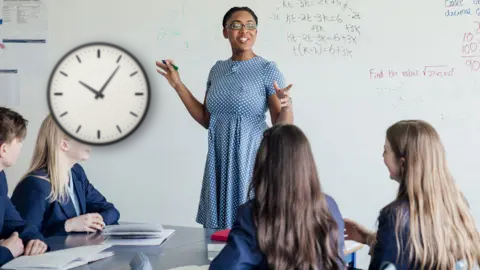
10:06
